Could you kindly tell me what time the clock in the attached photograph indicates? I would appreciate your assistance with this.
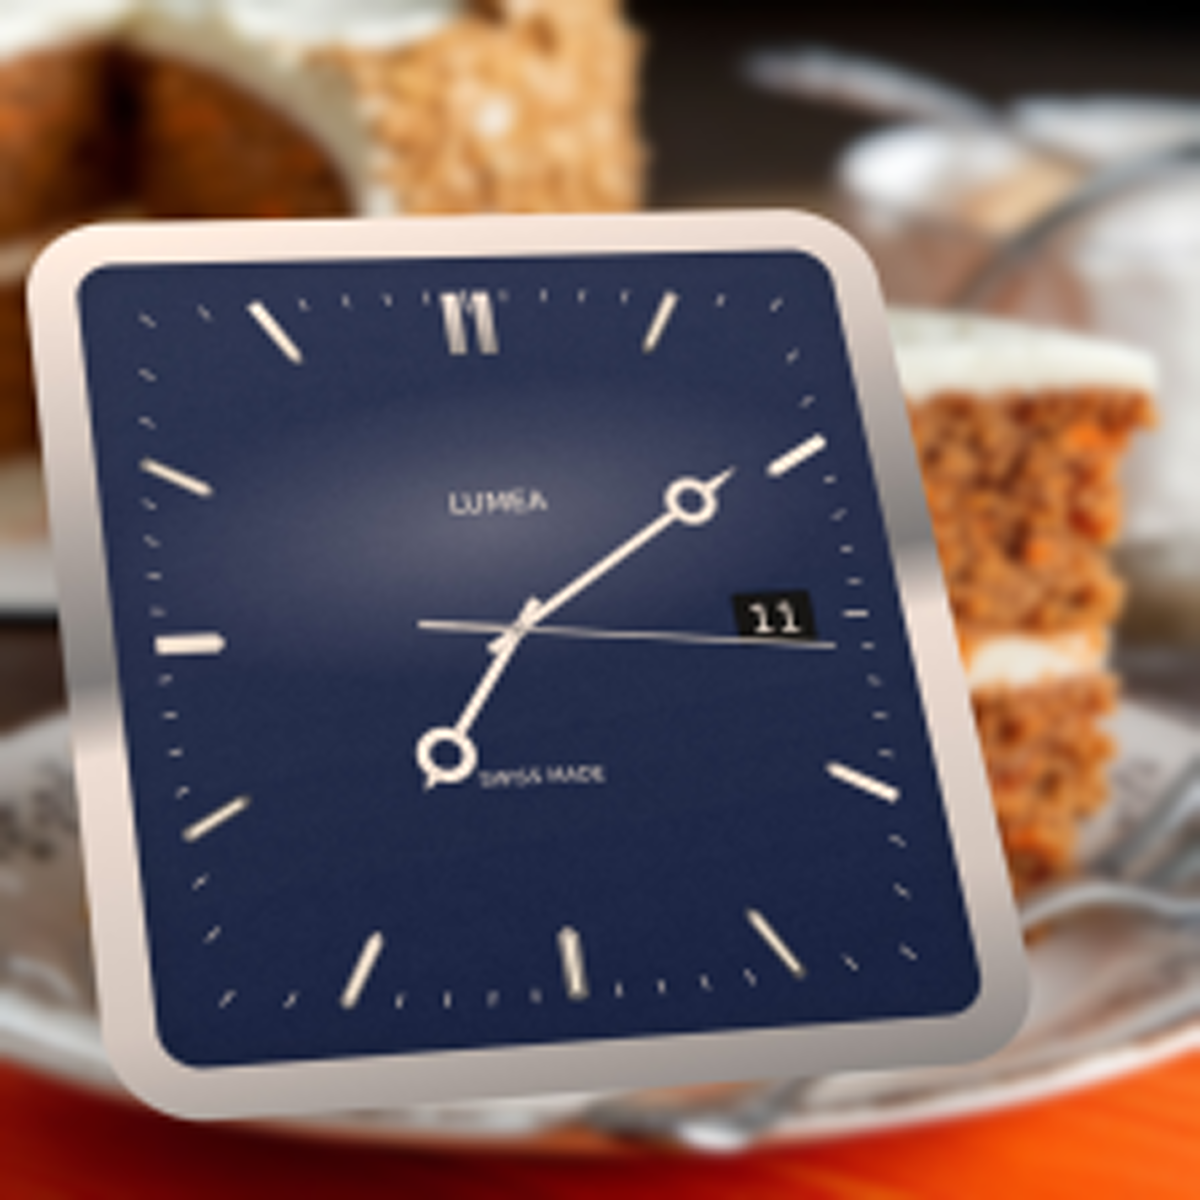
7:09:16
